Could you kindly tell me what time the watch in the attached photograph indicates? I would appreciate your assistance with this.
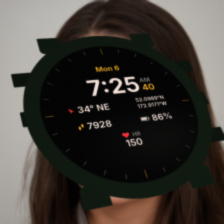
7:25:40
